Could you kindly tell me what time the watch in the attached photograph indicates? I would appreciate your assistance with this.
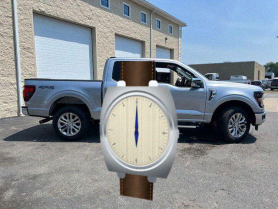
6:00
